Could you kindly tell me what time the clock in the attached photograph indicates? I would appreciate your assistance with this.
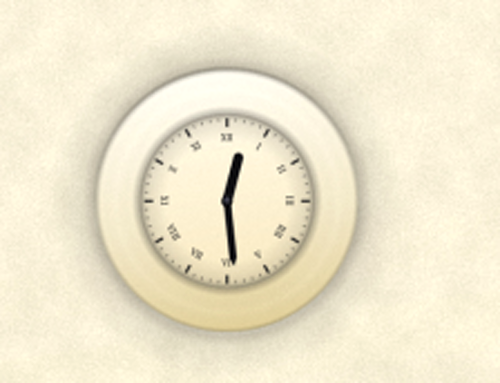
12:29
